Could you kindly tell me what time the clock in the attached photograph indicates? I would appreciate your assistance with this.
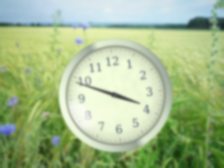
3:49
